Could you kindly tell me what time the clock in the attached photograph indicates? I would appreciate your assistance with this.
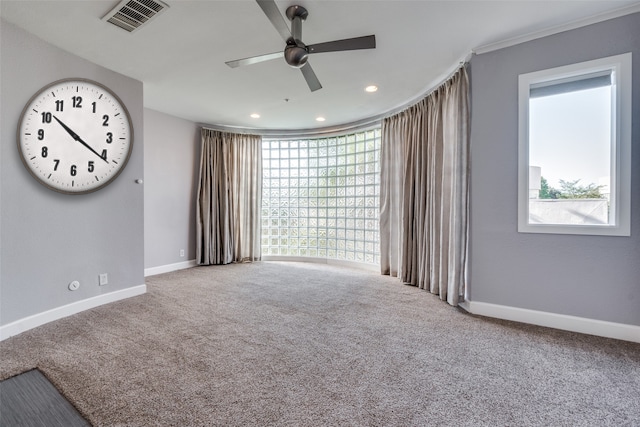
10:21
